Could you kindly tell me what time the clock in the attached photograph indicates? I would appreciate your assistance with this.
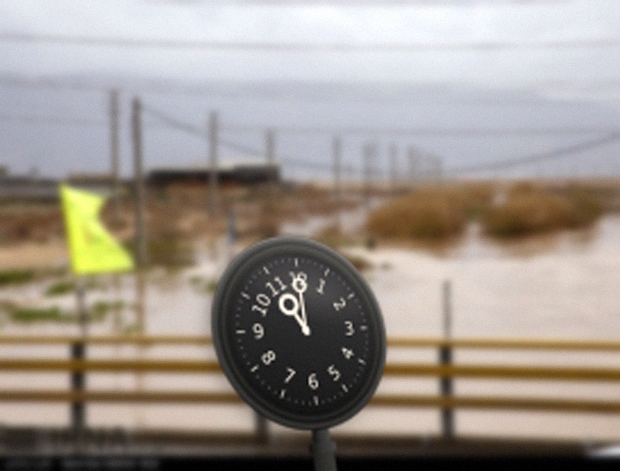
11:00
